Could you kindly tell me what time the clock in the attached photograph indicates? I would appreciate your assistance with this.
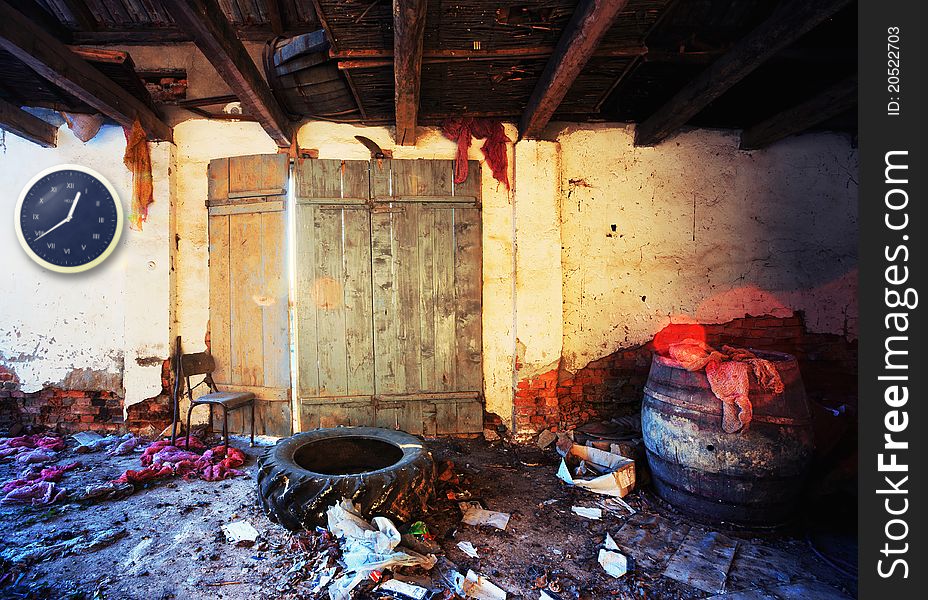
12:39
